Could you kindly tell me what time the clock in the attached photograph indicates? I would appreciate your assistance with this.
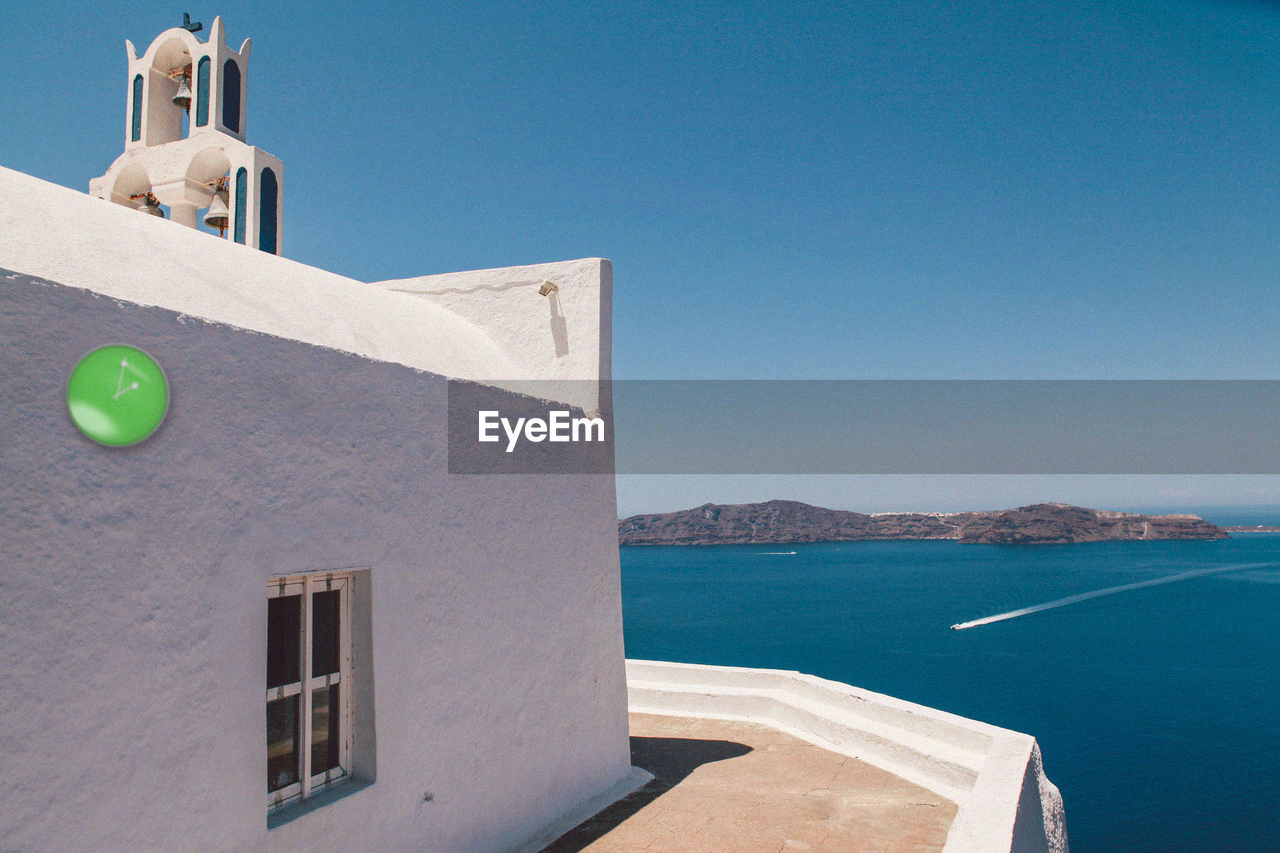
2:02
